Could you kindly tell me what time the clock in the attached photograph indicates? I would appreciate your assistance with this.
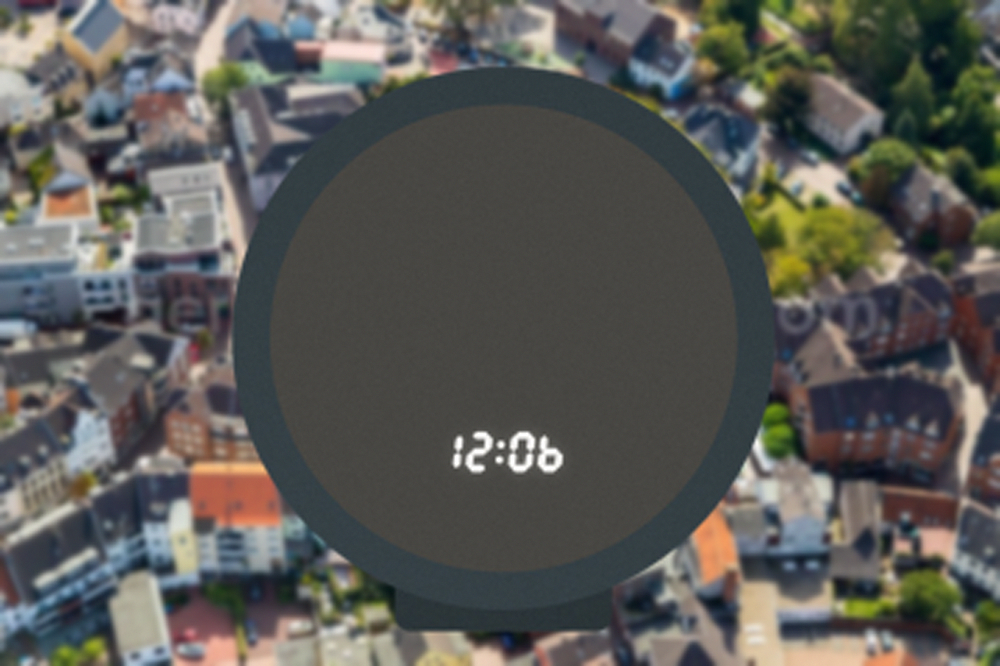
12:06
